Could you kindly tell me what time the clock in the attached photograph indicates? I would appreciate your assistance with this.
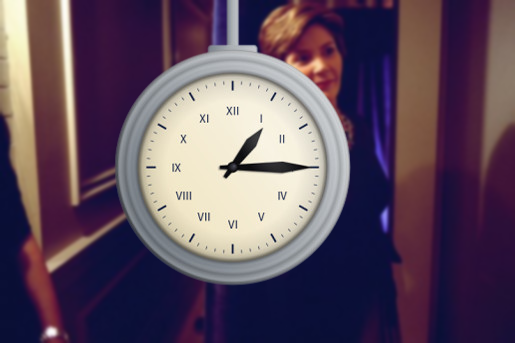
1:15
